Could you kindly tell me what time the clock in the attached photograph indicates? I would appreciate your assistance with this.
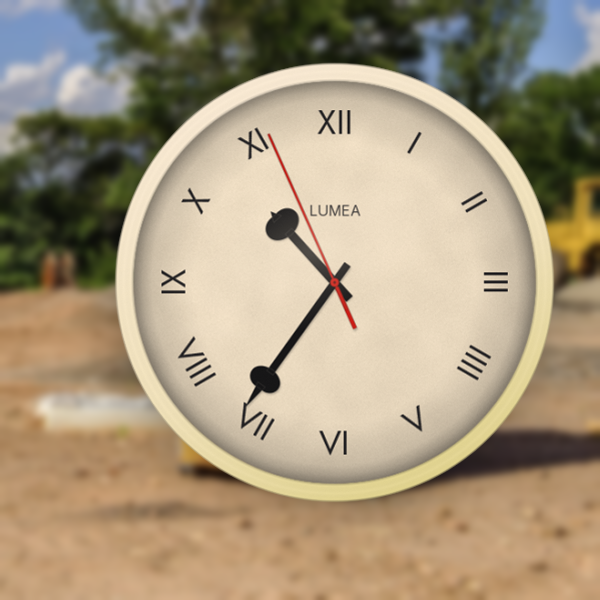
10:35:56
